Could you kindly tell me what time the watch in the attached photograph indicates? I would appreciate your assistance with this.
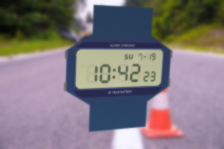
10:42:23
